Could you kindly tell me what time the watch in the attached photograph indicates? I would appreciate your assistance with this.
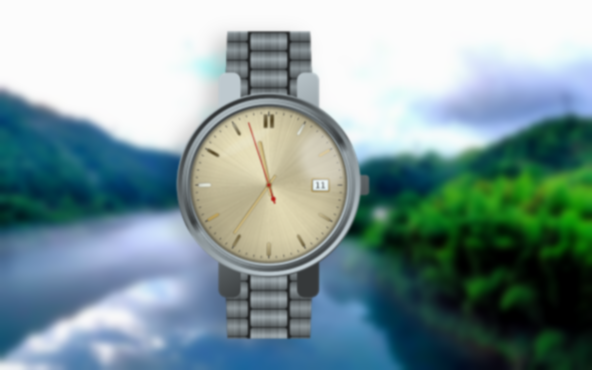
11:35:57
